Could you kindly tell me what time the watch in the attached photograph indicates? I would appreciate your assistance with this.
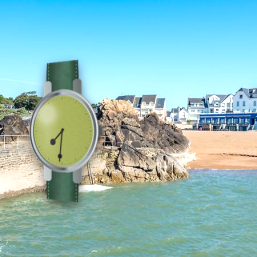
7:31
